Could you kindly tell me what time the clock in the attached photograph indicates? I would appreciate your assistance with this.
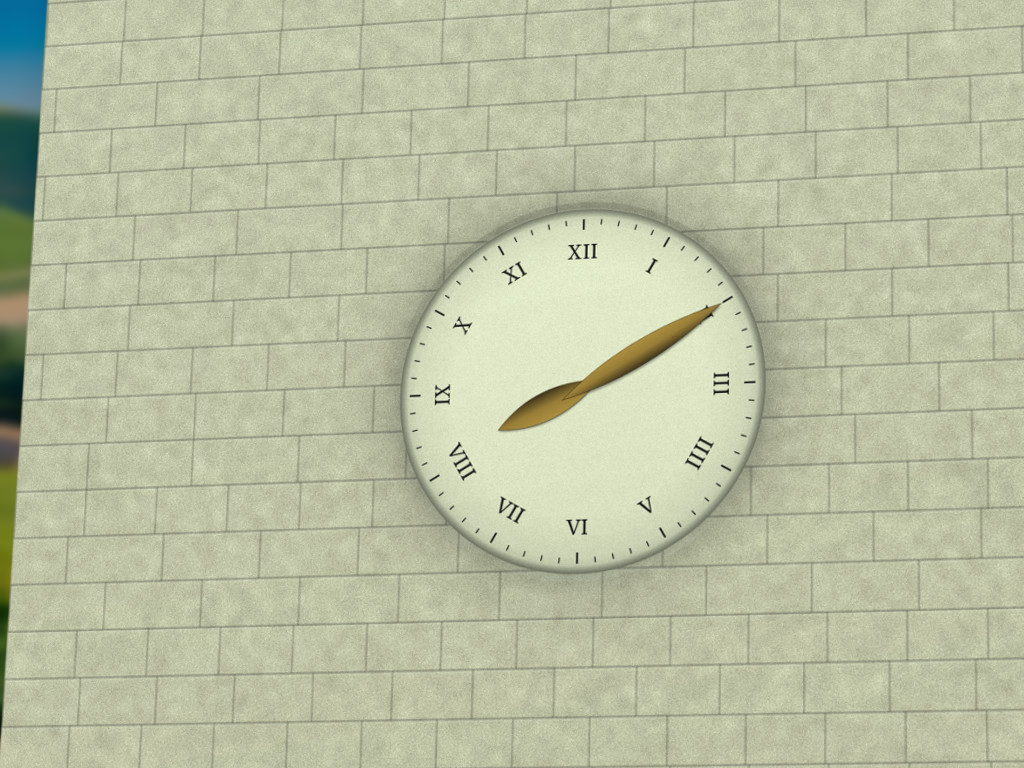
8:10
